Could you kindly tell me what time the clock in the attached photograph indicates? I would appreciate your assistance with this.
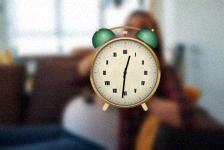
12:31
